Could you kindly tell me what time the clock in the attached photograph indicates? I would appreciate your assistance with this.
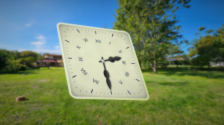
2:30
